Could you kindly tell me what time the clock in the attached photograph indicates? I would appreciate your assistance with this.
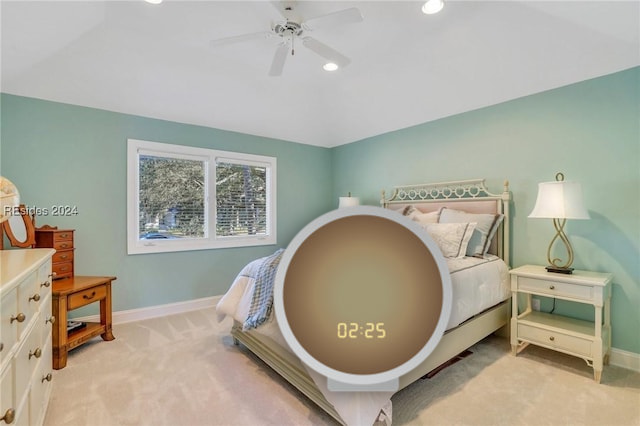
2:25
